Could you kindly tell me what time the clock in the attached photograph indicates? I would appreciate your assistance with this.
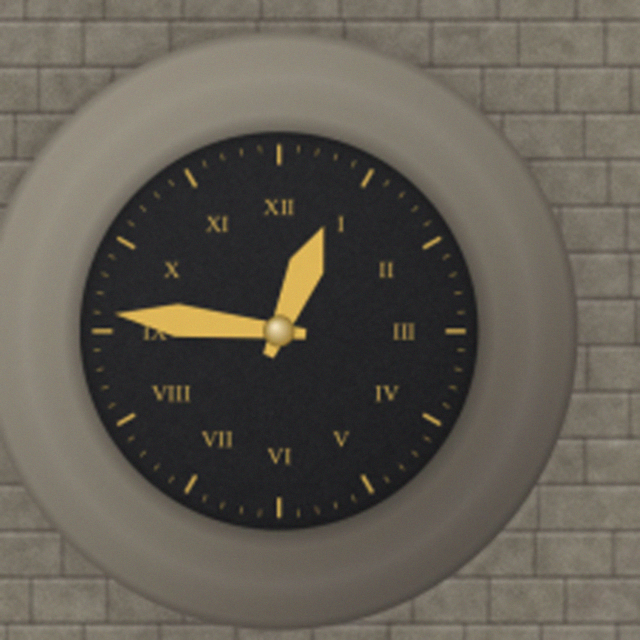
12:46
